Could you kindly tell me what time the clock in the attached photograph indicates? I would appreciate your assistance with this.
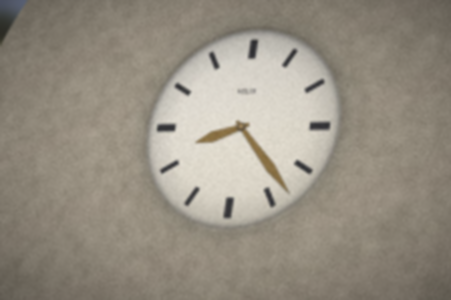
8:23
